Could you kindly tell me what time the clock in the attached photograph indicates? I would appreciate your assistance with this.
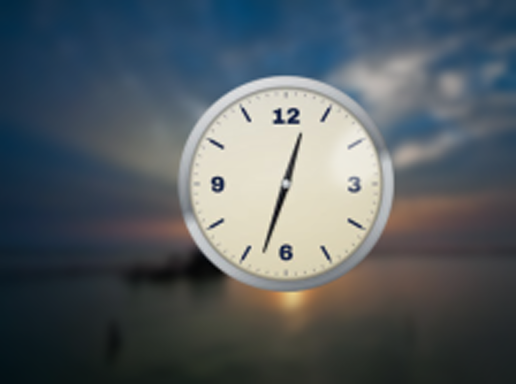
12:33
